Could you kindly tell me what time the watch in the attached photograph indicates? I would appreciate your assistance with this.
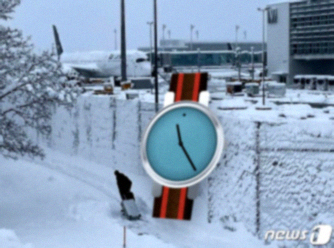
11:24
